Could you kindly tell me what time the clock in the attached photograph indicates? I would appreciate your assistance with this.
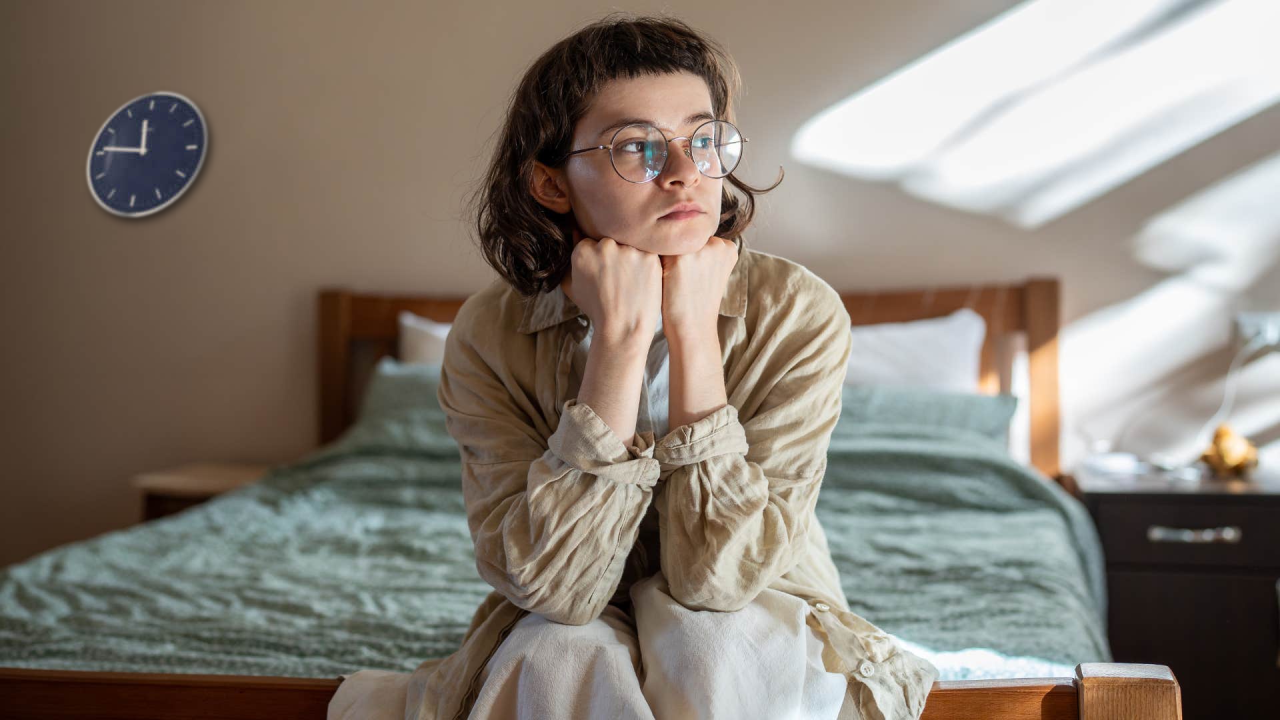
11:46
